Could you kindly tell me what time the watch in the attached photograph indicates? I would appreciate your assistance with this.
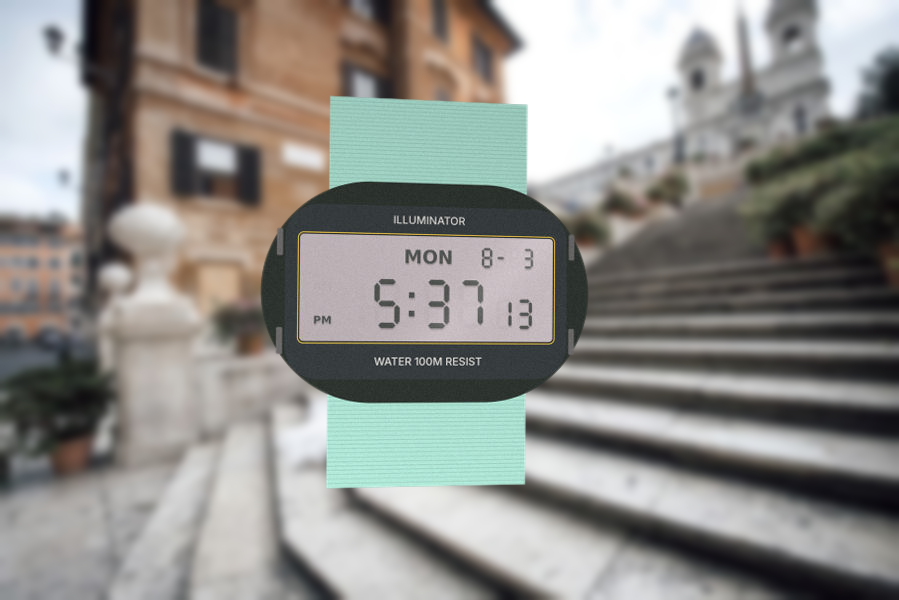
5:37:13
